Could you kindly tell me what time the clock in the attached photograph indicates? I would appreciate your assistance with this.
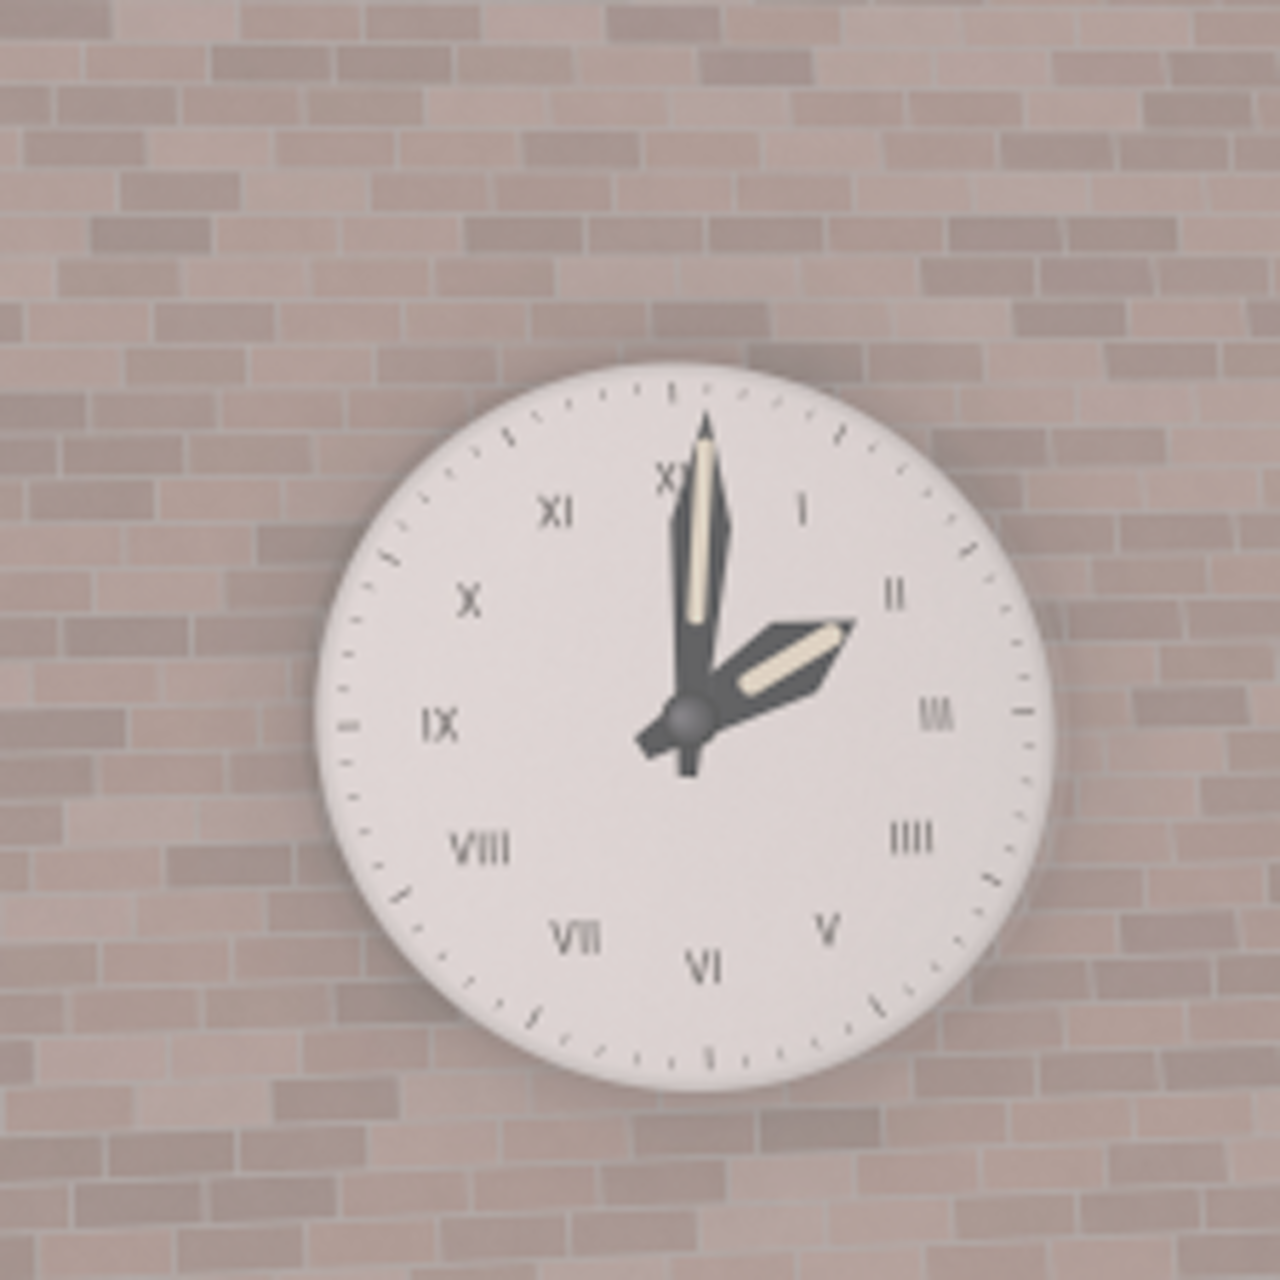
2:01
